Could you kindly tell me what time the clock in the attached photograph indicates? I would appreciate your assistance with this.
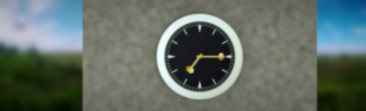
7:15
